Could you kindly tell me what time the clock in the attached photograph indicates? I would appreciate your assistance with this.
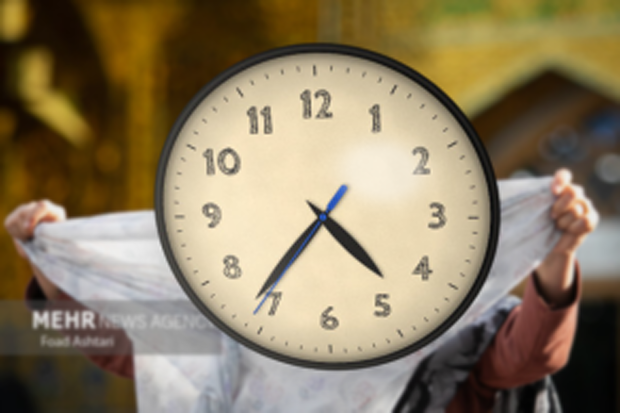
4:36:36
